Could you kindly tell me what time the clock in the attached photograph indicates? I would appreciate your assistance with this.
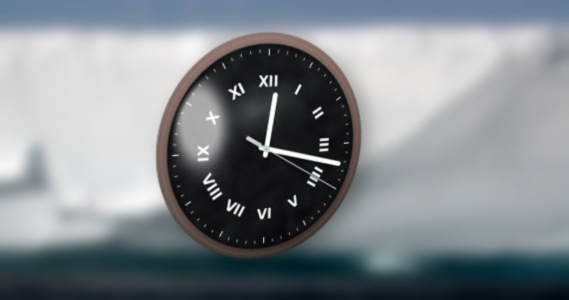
12:17:20
